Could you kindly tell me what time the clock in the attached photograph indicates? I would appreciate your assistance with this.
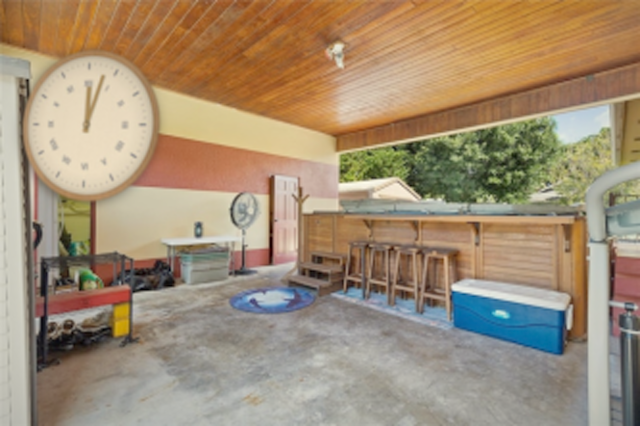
12:03
